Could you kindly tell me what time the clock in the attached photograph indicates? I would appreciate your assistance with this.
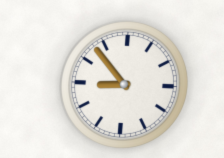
8:53
